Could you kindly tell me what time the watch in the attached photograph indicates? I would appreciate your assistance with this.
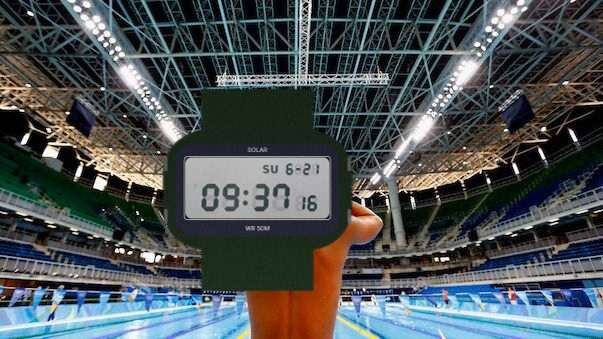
9:37:16
